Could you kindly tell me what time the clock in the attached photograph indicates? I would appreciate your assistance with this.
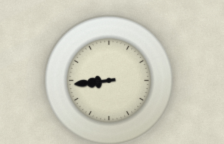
8:44
